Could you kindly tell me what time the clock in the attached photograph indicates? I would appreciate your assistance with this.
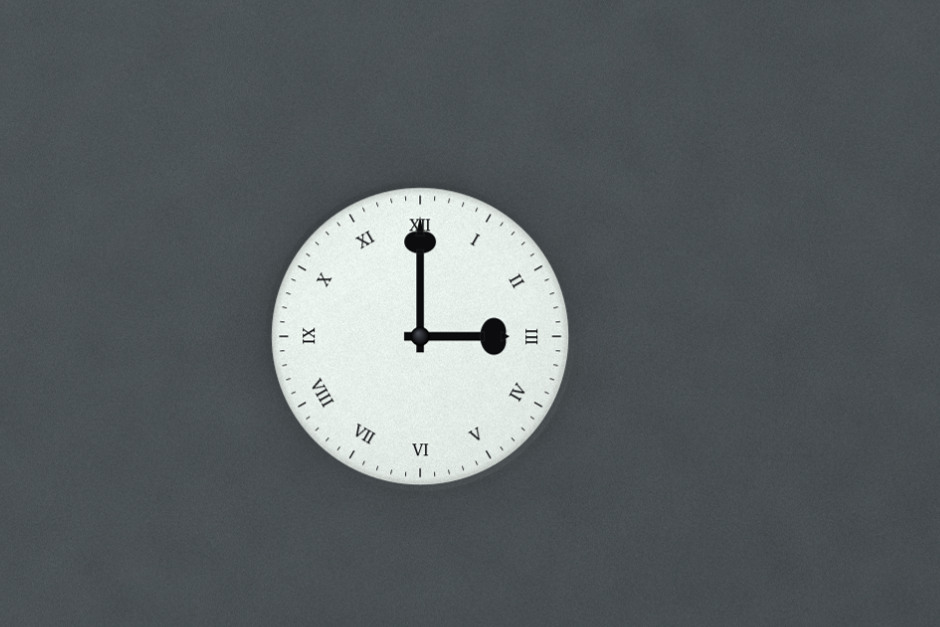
3:00
